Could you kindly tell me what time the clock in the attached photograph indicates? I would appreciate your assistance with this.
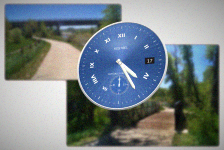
4:25
